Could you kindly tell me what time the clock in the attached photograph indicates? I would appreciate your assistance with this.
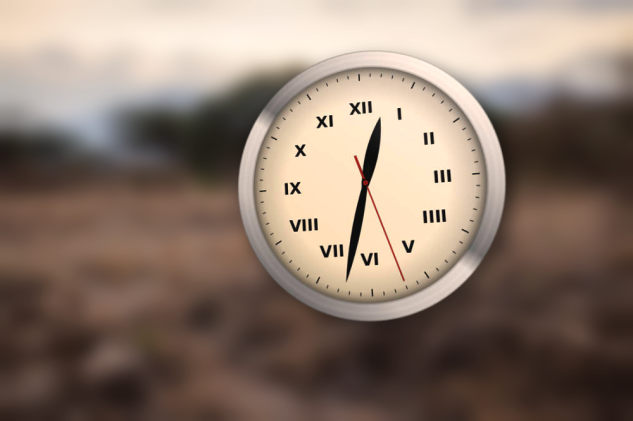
12:32:27
